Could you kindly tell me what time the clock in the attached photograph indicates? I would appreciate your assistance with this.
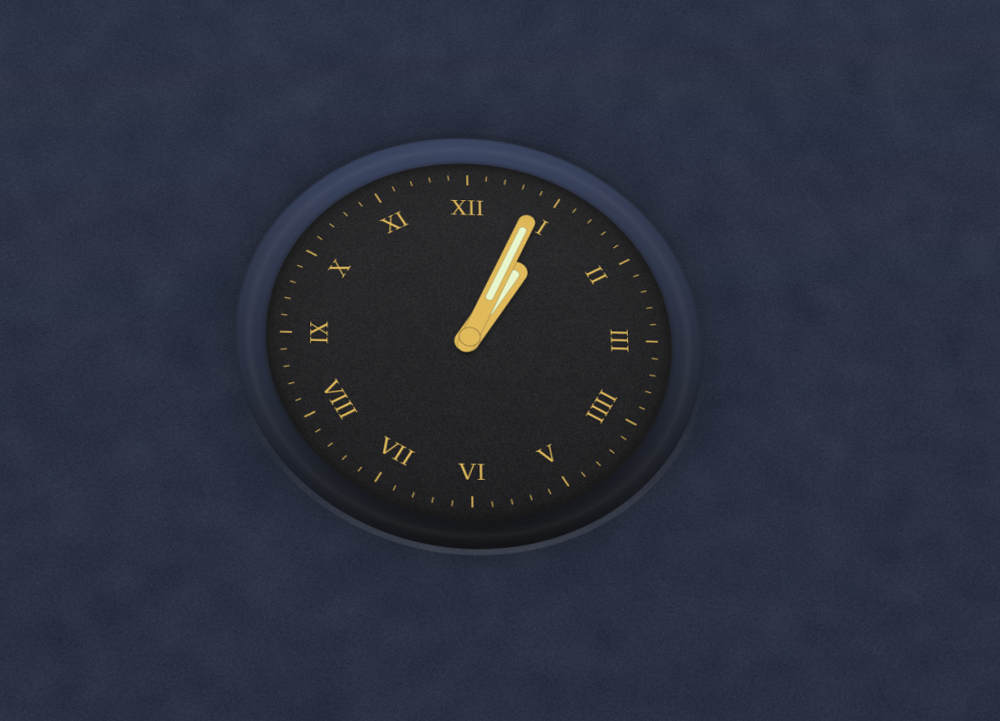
1:04
